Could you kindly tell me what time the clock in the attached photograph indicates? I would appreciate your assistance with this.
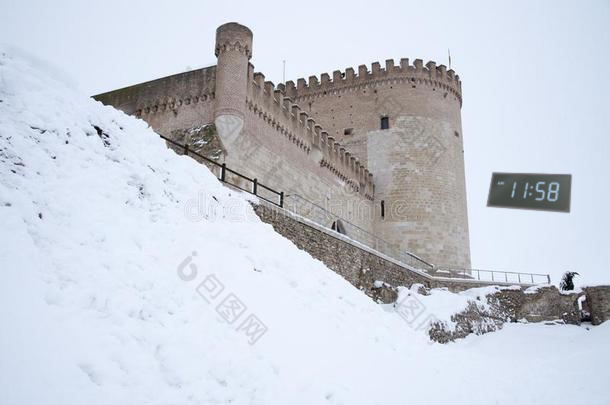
11:58
